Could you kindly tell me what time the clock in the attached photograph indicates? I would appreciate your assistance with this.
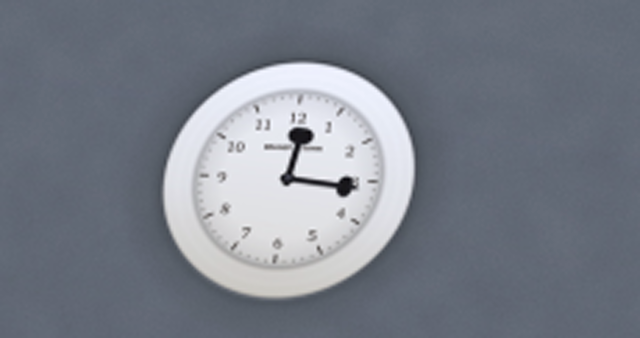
12:16
